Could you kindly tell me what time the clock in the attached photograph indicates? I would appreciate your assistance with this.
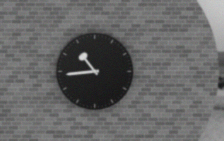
10:44
